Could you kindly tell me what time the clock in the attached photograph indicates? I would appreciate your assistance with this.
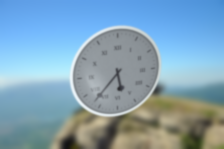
5:37
